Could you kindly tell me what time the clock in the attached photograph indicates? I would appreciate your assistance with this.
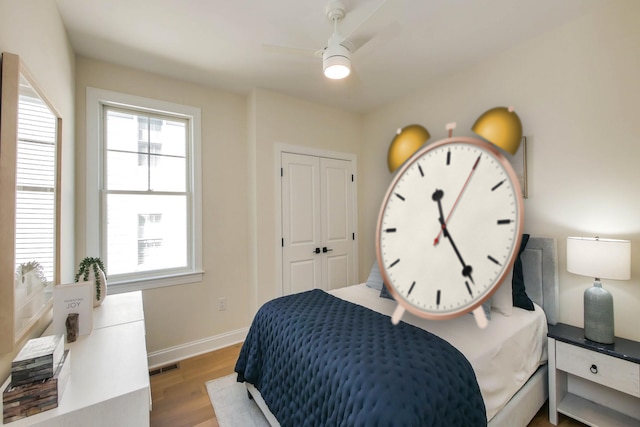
11:24:05
